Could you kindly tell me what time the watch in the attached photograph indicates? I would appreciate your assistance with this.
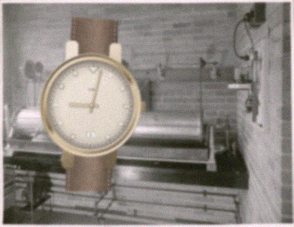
9:02
